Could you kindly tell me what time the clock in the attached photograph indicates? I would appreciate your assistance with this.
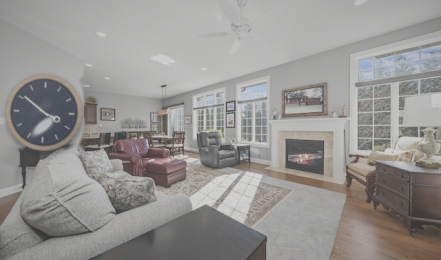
3:51
